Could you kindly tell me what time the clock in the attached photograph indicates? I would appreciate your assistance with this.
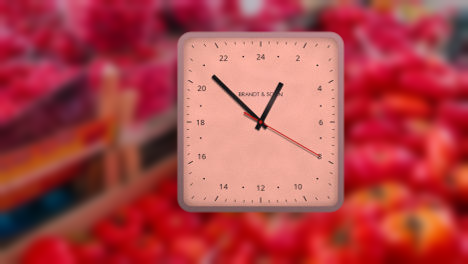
1:52:20
